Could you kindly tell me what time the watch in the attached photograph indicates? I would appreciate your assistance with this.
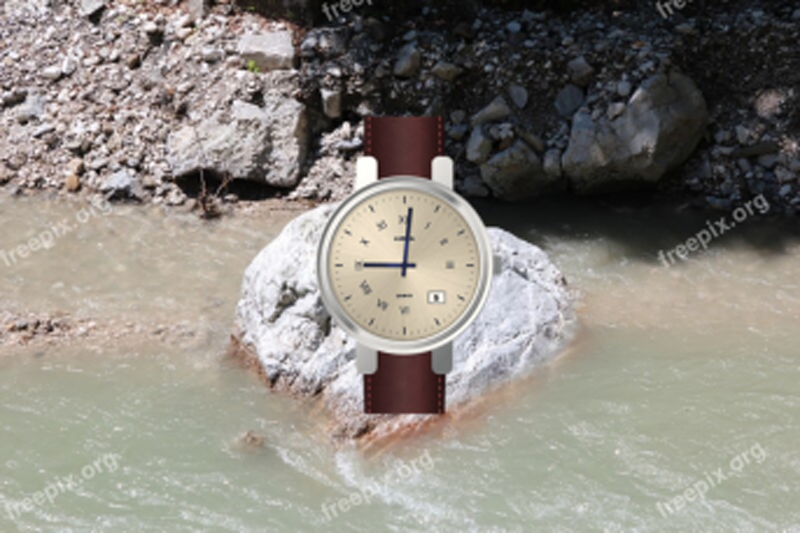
9:01
